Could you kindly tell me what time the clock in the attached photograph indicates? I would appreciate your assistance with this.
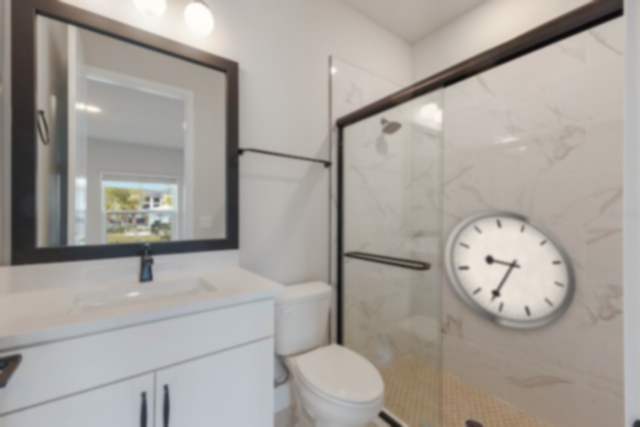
9:37
